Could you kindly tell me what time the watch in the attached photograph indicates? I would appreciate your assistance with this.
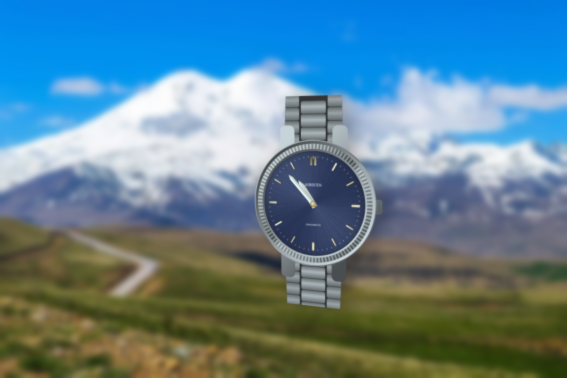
10:53
